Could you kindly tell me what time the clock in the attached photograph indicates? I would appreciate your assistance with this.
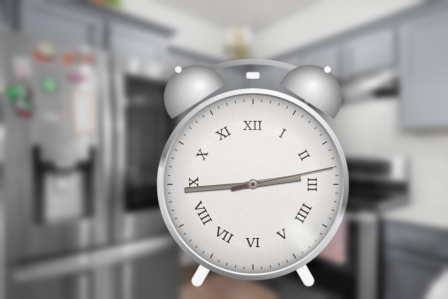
2:44:13
